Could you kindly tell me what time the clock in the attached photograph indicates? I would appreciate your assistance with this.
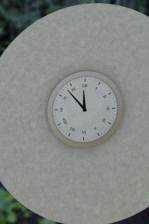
11:53
